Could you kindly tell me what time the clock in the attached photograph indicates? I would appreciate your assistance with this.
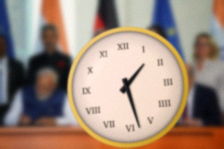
1:28
